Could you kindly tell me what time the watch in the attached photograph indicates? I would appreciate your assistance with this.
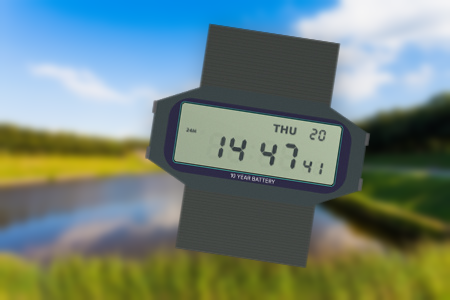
14:47:41
